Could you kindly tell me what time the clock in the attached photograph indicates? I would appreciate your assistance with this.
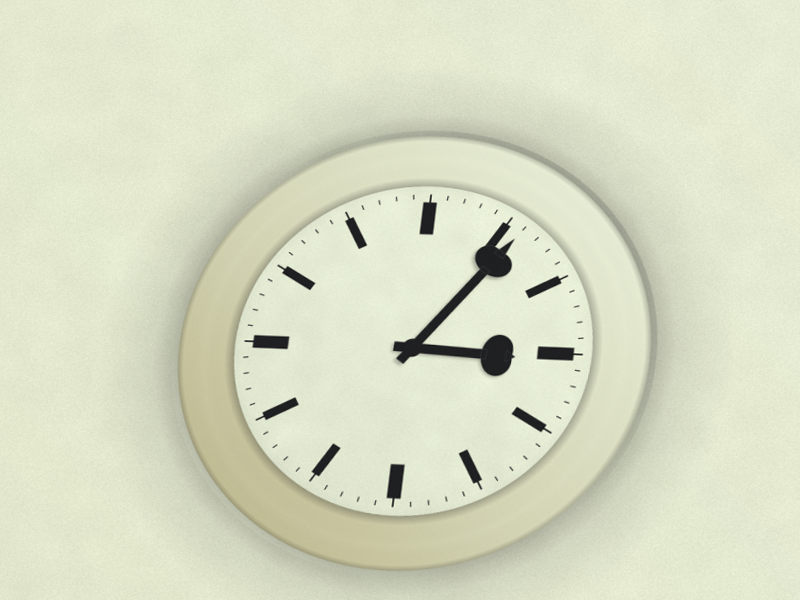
3:06
